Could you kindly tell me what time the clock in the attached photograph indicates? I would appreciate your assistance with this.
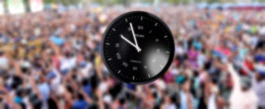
9:56
